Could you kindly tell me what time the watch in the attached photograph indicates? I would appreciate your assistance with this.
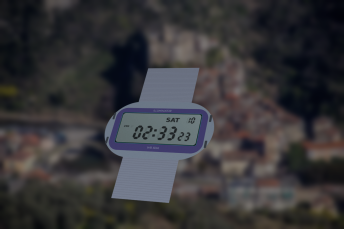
2:33:23
